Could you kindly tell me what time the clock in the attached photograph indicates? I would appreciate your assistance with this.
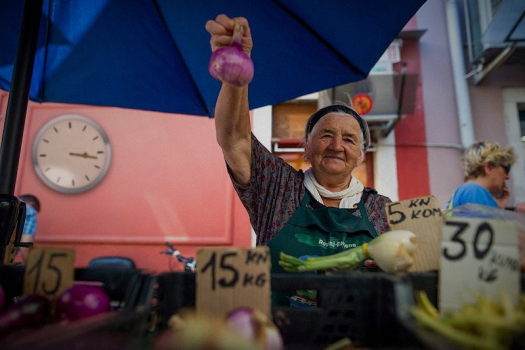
3:17
